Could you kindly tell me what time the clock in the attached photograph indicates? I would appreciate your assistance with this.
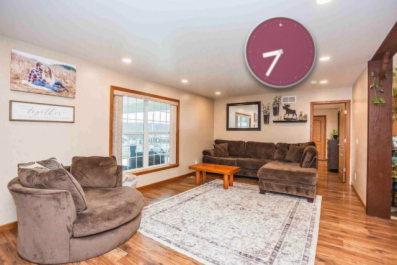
8:35
